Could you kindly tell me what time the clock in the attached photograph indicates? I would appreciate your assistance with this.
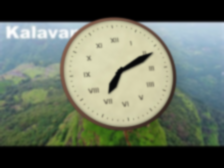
7:11
